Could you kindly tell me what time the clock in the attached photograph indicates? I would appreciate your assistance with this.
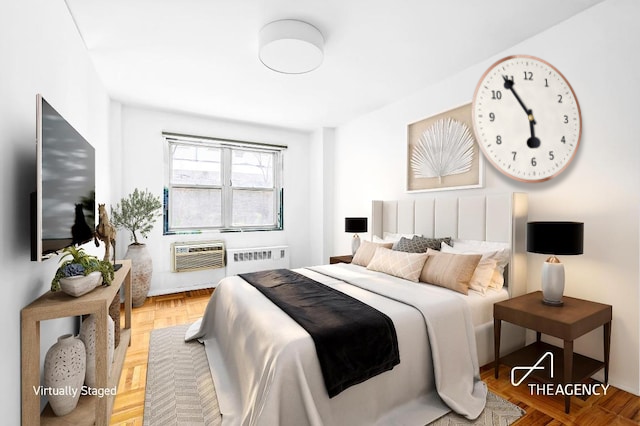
5:54
